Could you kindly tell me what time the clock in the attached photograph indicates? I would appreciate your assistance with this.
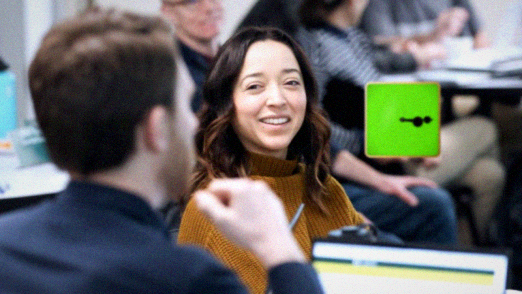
3:15
